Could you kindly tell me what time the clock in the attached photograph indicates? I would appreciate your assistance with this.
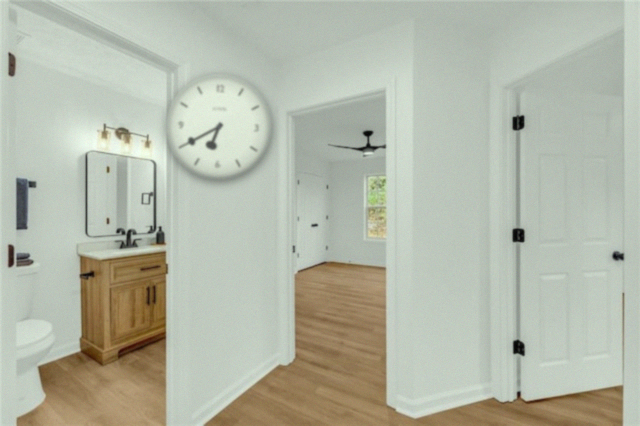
6:40
